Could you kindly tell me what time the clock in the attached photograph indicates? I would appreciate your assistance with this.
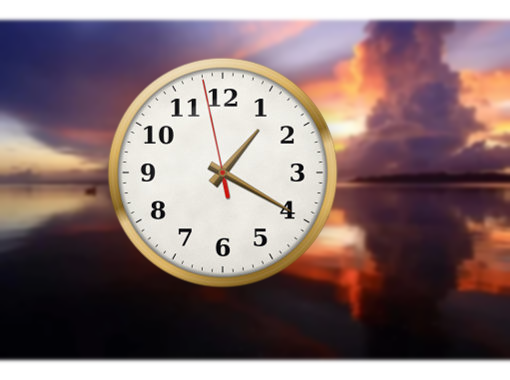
1:19:58
